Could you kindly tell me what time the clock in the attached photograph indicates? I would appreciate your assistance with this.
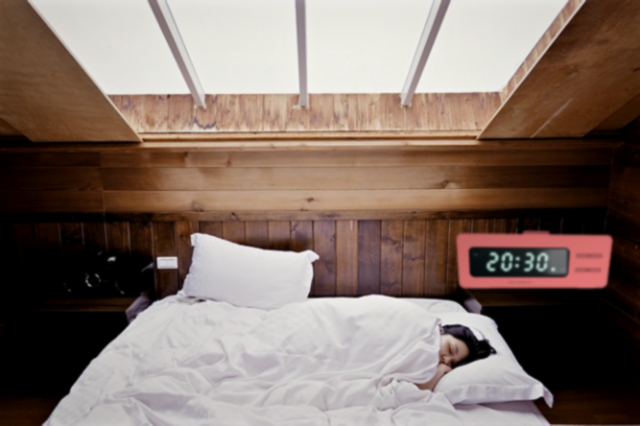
20:30
